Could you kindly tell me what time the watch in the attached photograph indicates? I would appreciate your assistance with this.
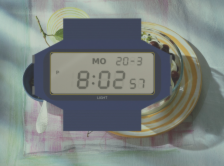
8:02:57
